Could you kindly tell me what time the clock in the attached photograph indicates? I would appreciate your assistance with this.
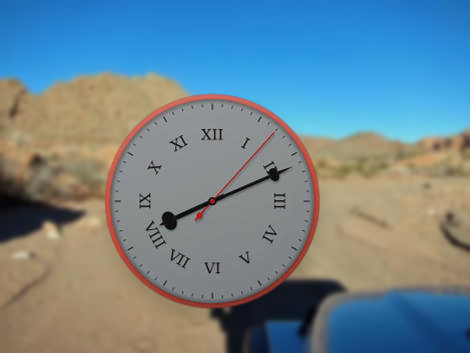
8:11:07
